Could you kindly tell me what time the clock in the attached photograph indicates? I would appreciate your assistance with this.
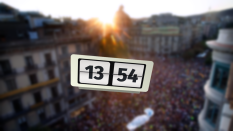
13:54
